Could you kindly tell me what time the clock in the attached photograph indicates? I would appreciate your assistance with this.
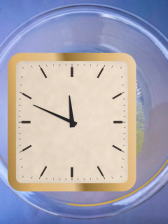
11:49
